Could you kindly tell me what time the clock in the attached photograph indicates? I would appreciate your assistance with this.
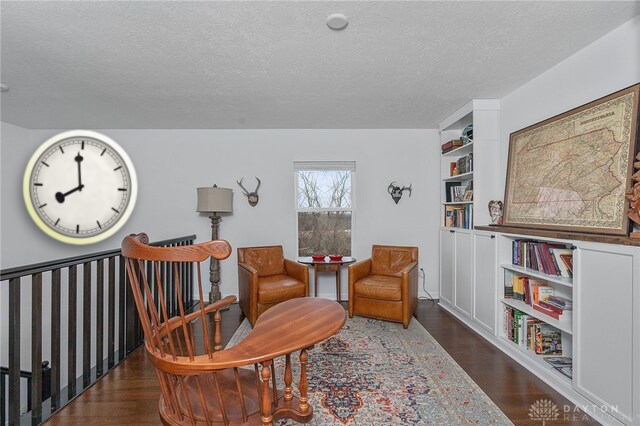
7:59
